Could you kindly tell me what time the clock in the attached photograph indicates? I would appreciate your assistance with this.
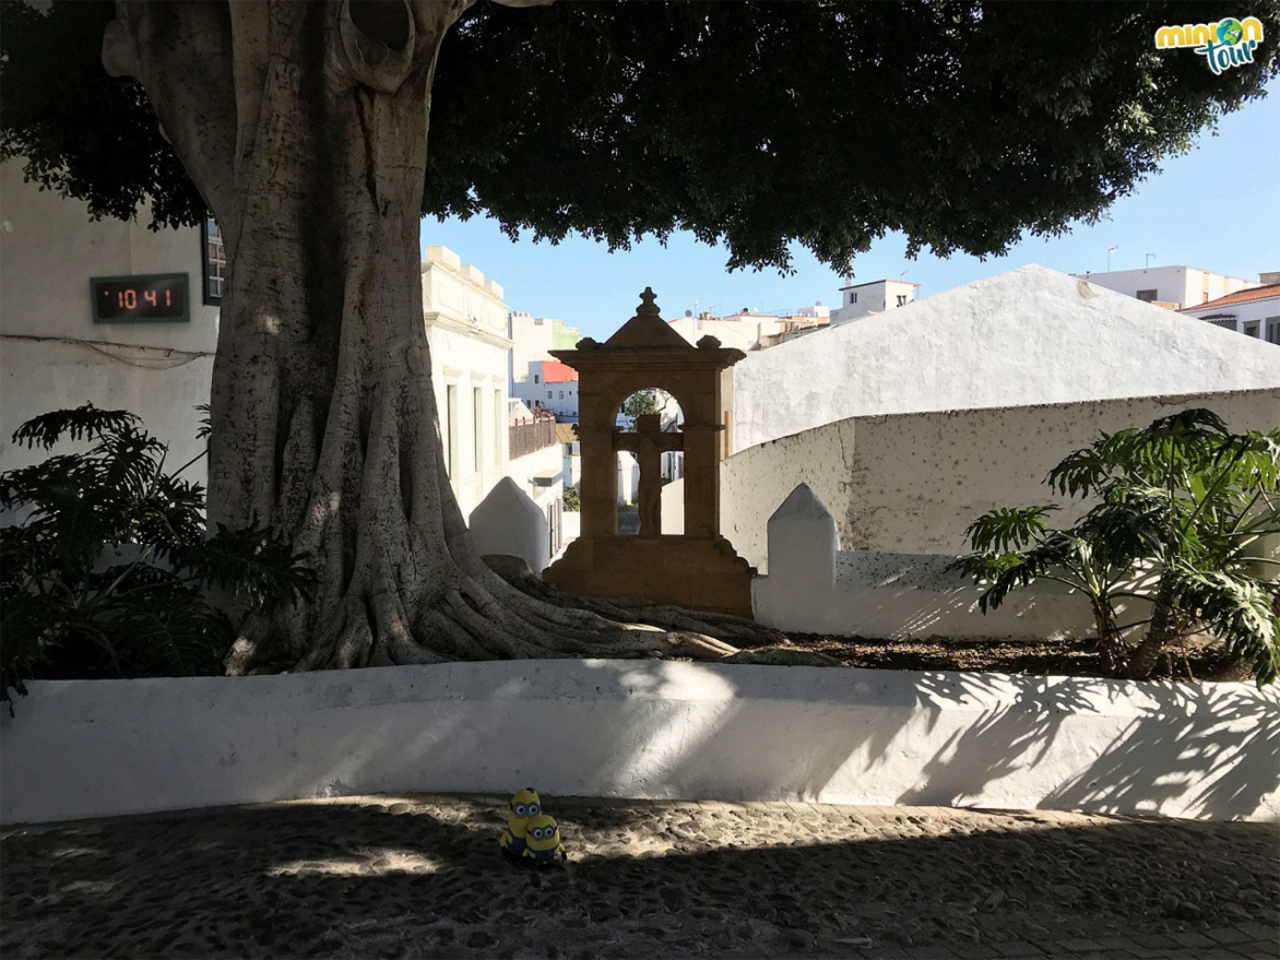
10:41
